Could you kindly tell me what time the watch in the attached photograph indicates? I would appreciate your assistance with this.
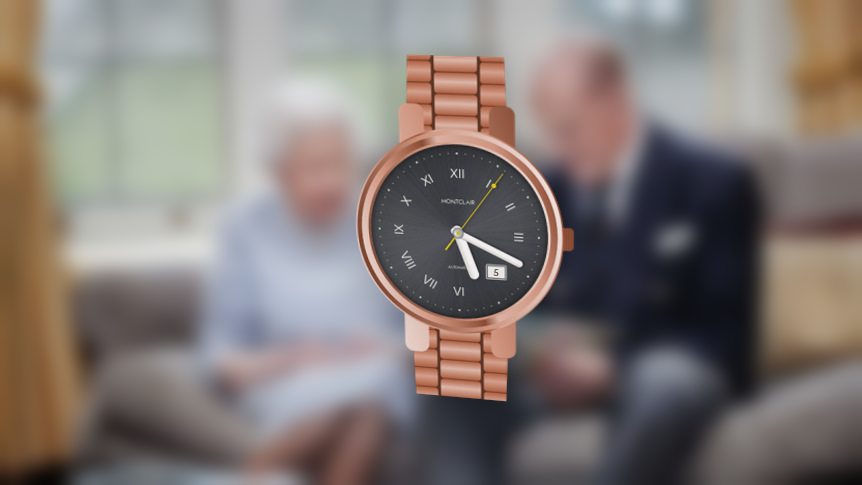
5:19:06
